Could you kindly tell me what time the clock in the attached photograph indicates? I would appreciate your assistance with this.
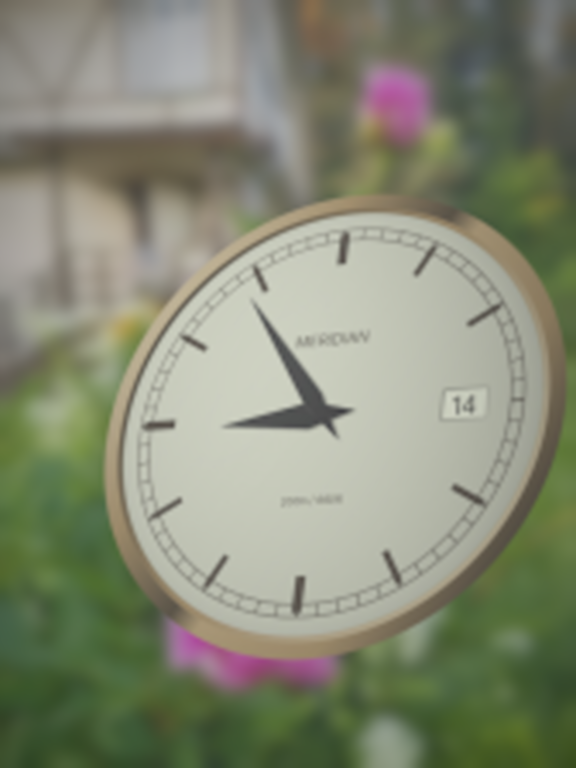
8:54
